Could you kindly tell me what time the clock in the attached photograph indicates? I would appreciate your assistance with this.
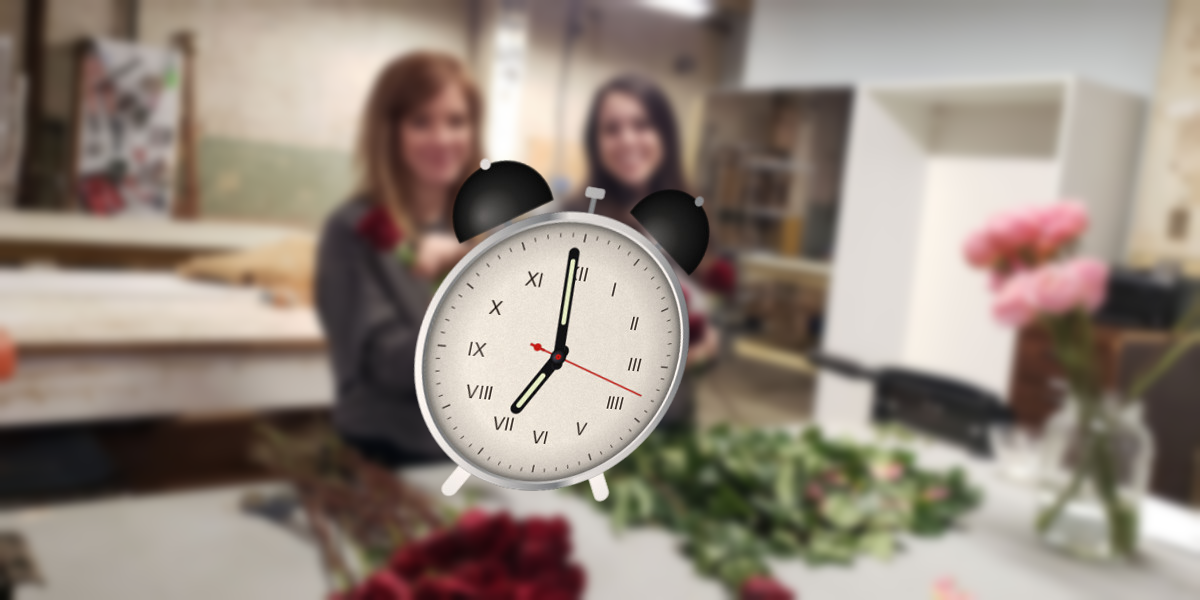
6:59:18
